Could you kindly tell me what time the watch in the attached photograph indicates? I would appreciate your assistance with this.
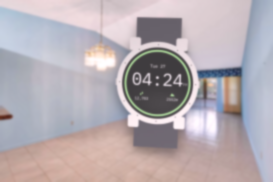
4:24
